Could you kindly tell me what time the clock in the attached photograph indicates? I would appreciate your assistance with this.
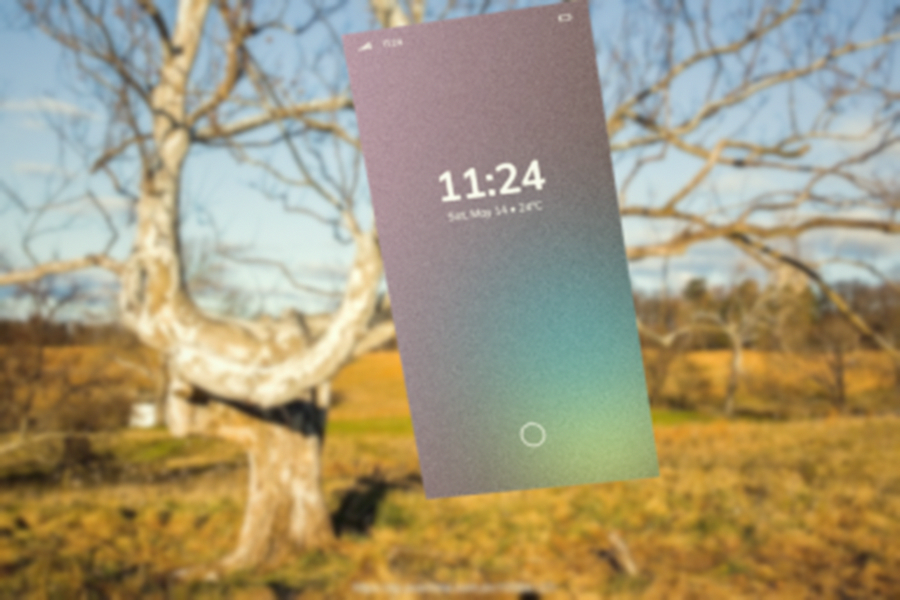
11:24
